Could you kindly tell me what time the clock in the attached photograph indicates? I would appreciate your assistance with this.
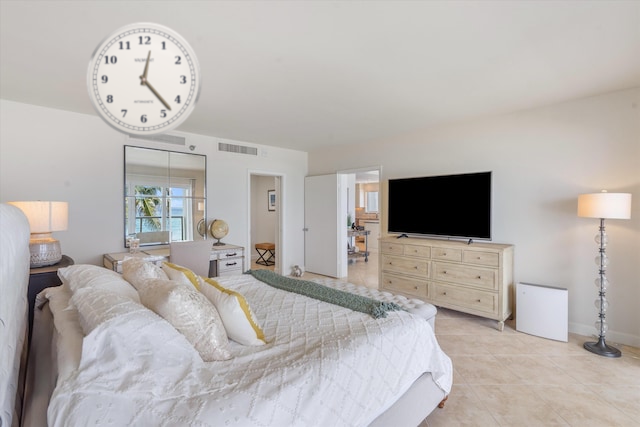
12:23
